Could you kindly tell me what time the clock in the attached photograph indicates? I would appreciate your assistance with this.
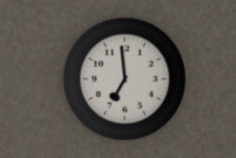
6:59
